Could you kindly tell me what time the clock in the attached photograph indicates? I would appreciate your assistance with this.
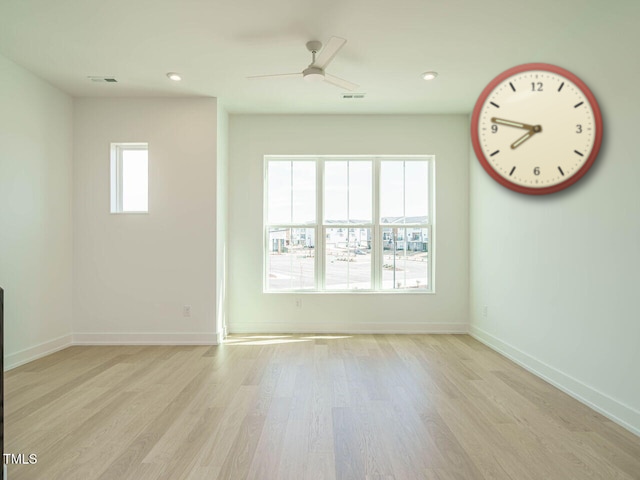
7:47
